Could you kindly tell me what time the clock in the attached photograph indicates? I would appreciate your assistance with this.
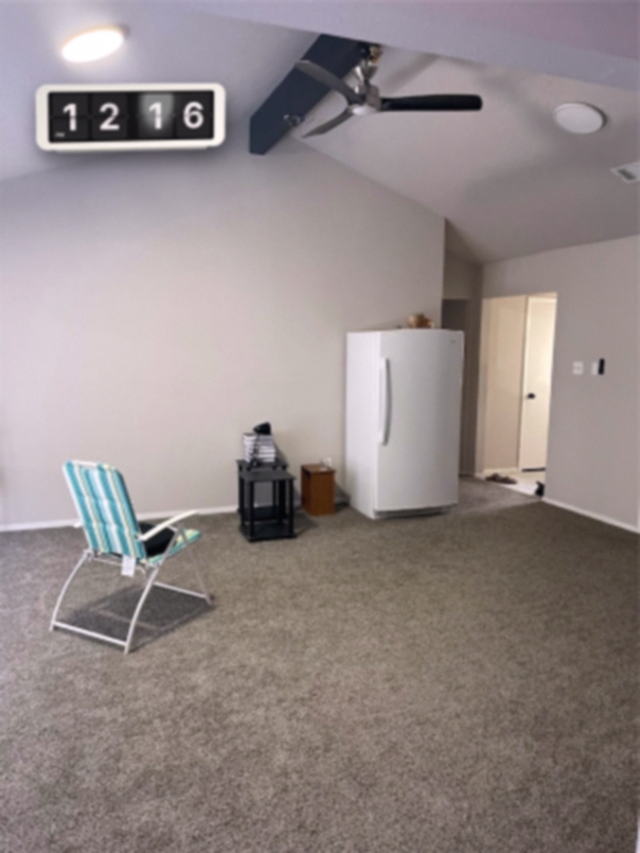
12:16
